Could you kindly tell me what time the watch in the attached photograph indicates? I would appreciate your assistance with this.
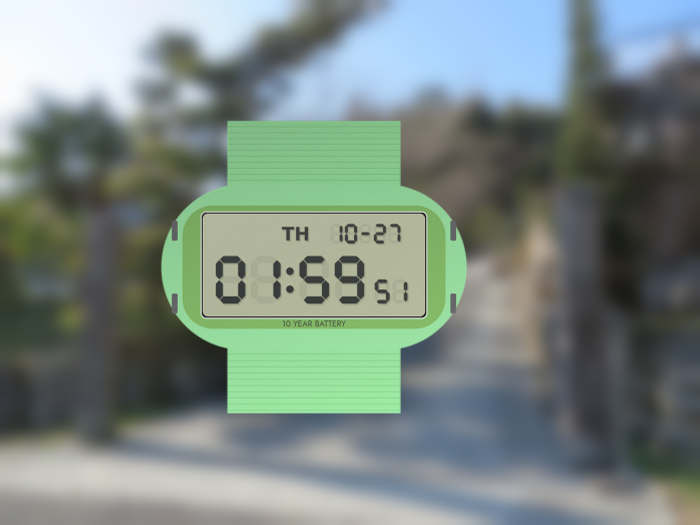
1:59:51
